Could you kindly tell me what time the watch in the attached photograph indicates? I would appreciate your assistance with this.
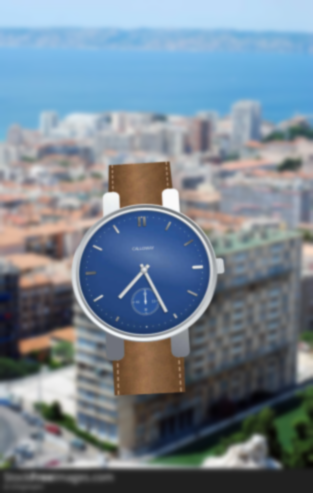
7:26
